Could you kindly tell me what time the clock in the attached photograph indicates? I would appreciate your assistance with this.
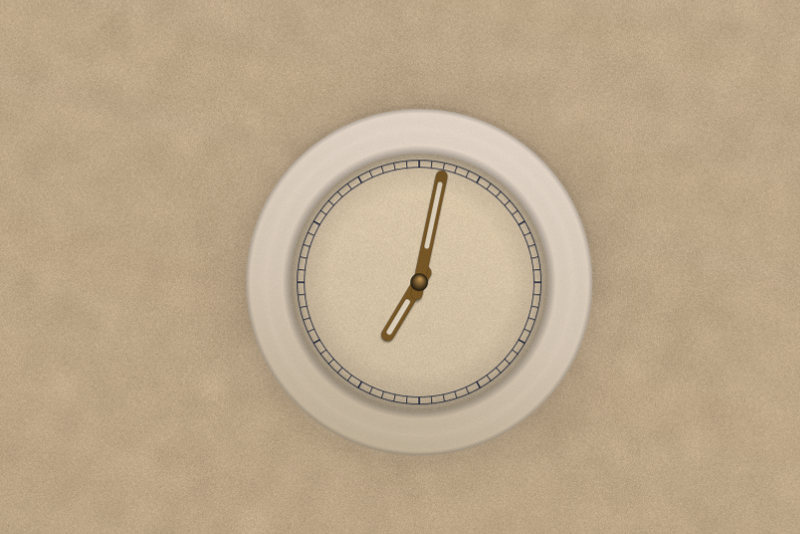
7:02
